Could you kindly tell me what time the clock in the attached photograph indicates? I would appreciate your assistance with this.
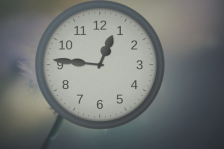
12:46
